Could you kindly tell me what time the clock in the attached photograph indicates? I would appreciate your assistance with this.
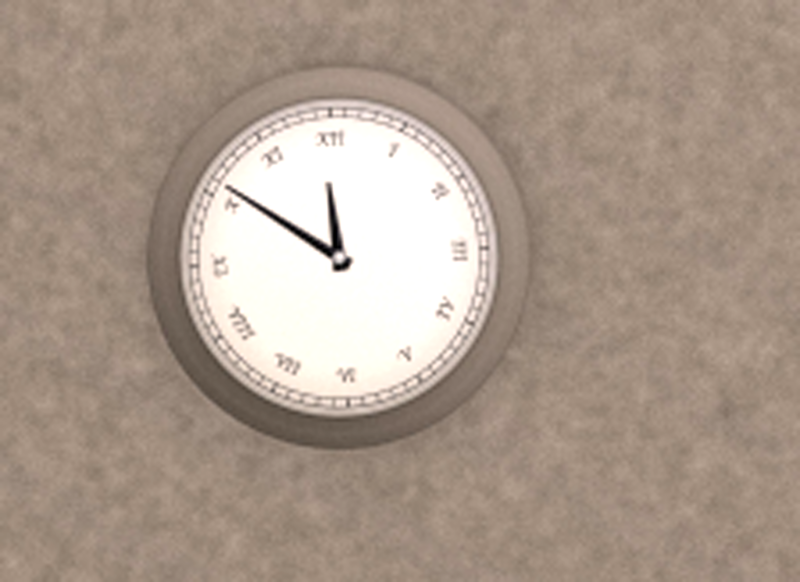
11:51
